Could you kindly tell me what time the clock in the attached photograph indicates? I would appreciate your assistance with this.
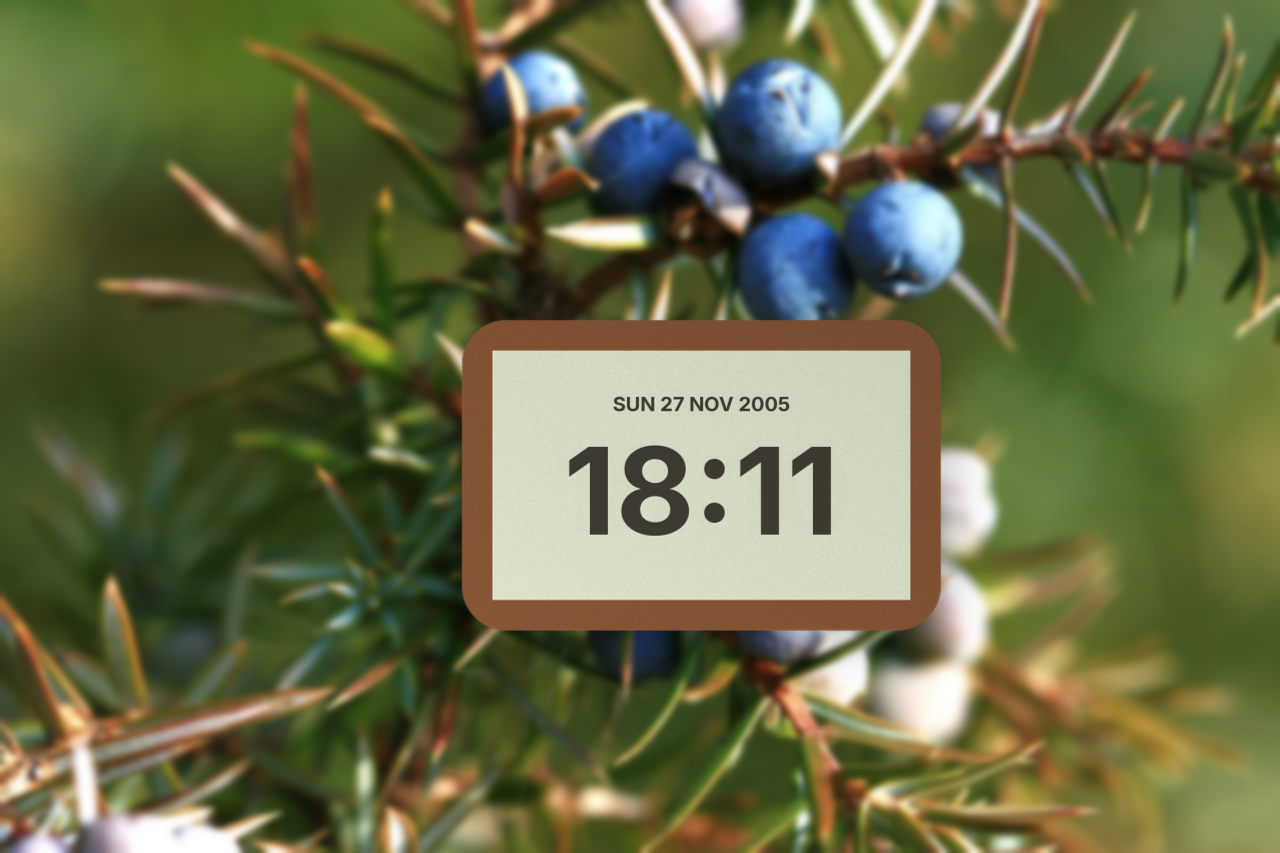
18:11
